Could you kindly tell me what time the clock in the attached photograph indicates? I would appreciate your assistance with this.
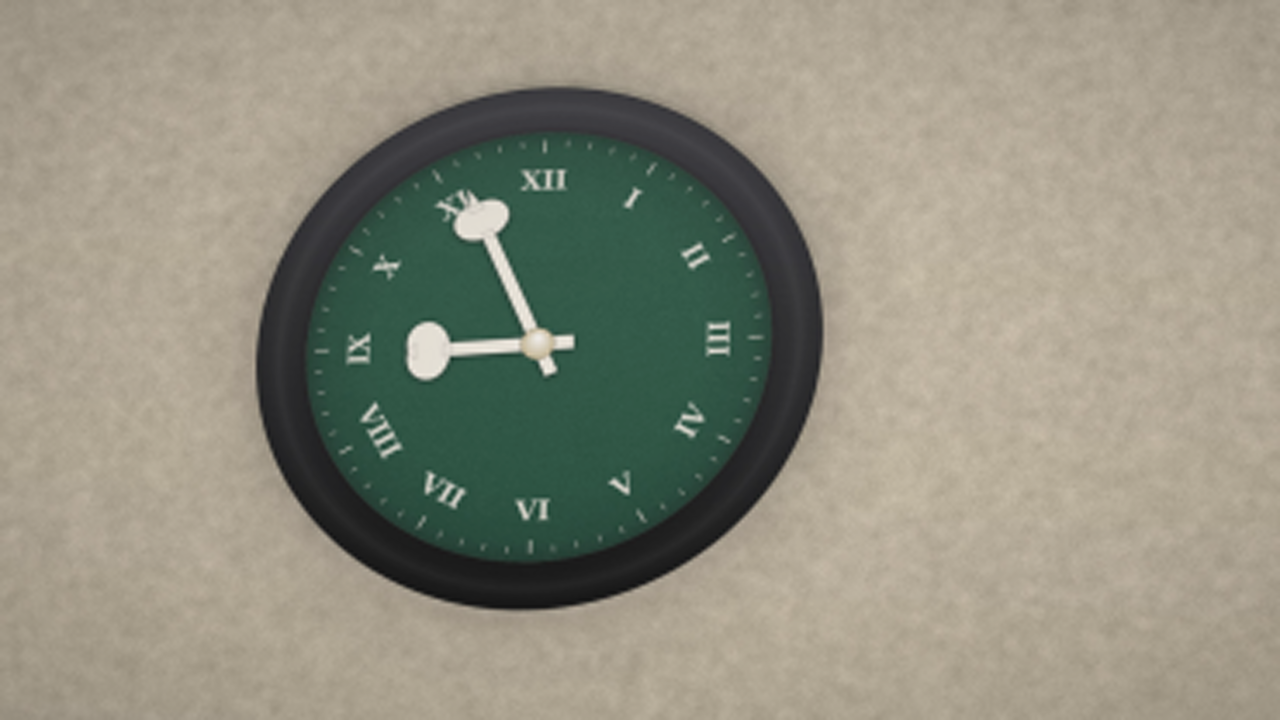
8:56
